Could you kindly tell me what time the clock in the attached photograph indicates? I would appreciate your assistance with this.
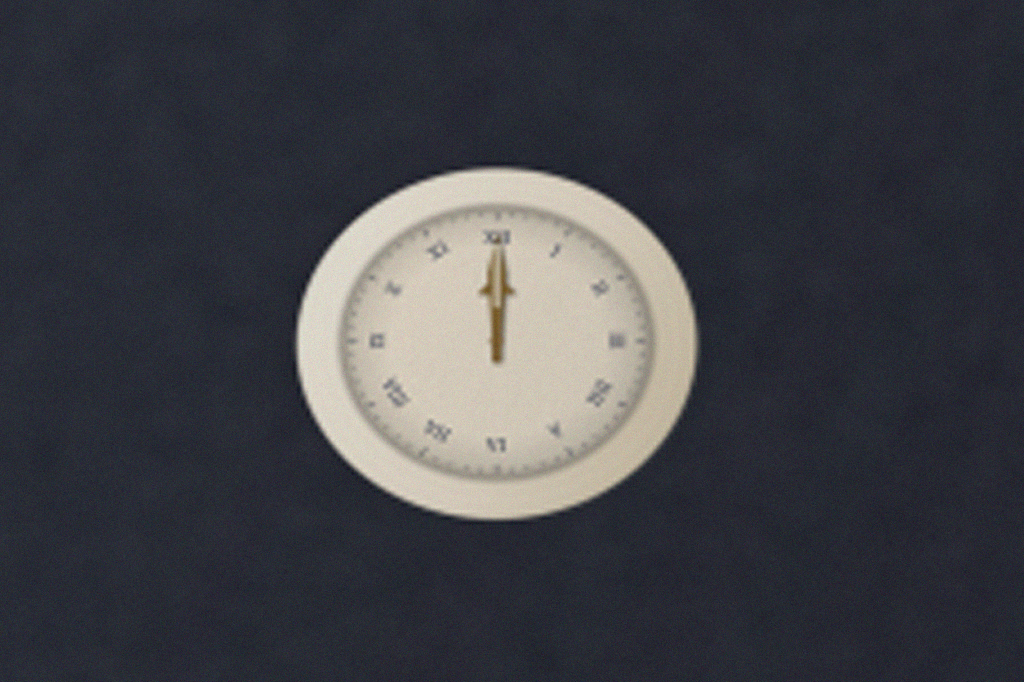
12:00
